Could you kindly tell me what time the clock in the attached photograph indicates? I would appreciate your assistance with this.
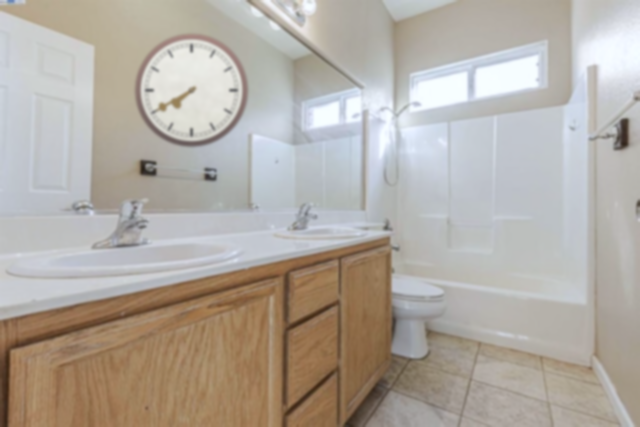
7:40
